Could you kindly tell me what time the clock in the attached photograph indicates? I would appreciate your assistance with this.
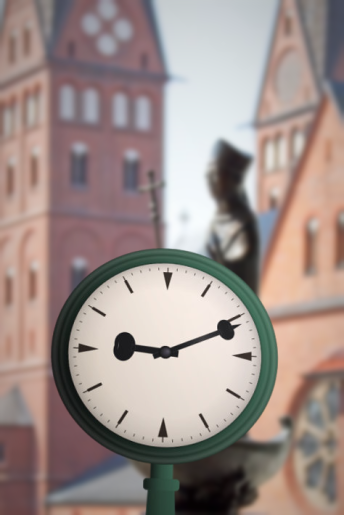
9:11
